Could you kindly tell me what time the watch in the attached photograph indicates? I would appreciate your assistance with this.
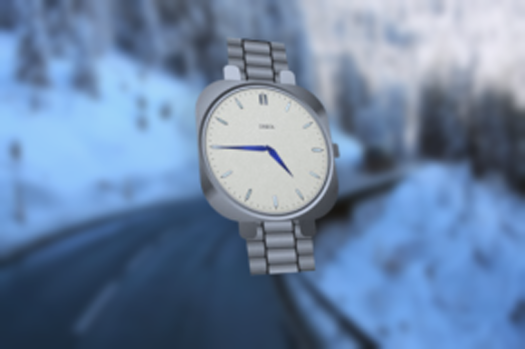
4:45
